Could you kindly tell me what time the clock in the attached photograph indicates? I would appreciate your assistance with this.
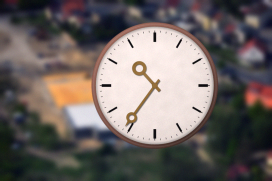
10:36
